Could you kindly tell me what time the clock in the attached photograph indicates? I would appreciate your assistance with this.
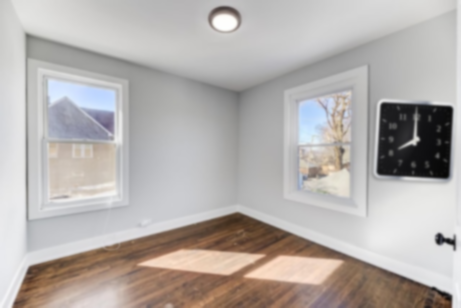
8:00
